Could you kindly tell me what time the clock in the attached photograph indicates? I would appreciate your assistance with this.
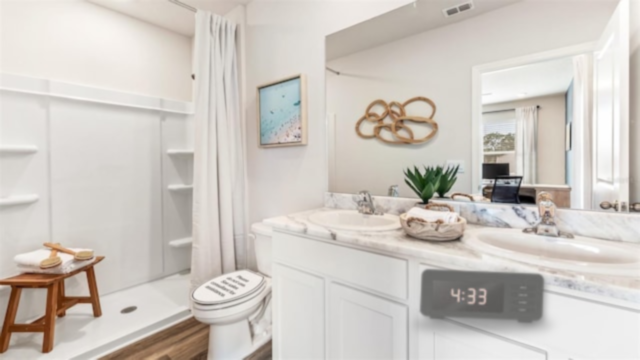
4:33
